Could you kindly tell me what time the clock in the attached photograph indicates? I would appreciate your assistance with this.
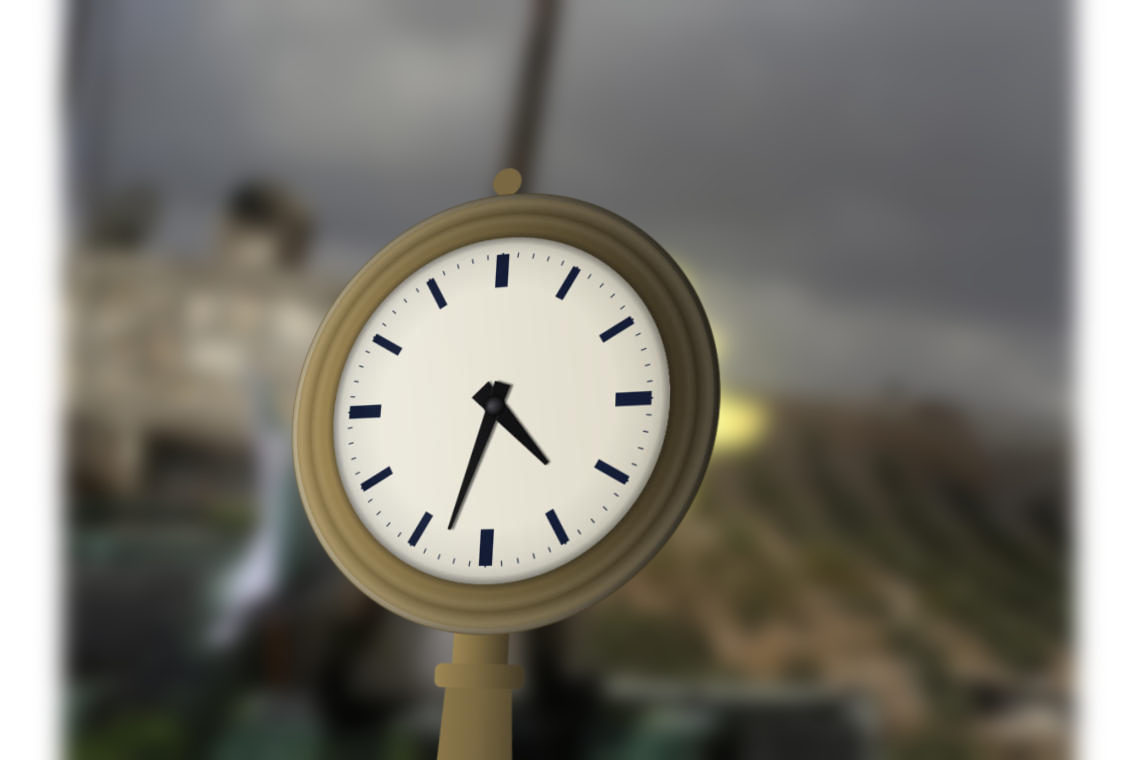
4:33
